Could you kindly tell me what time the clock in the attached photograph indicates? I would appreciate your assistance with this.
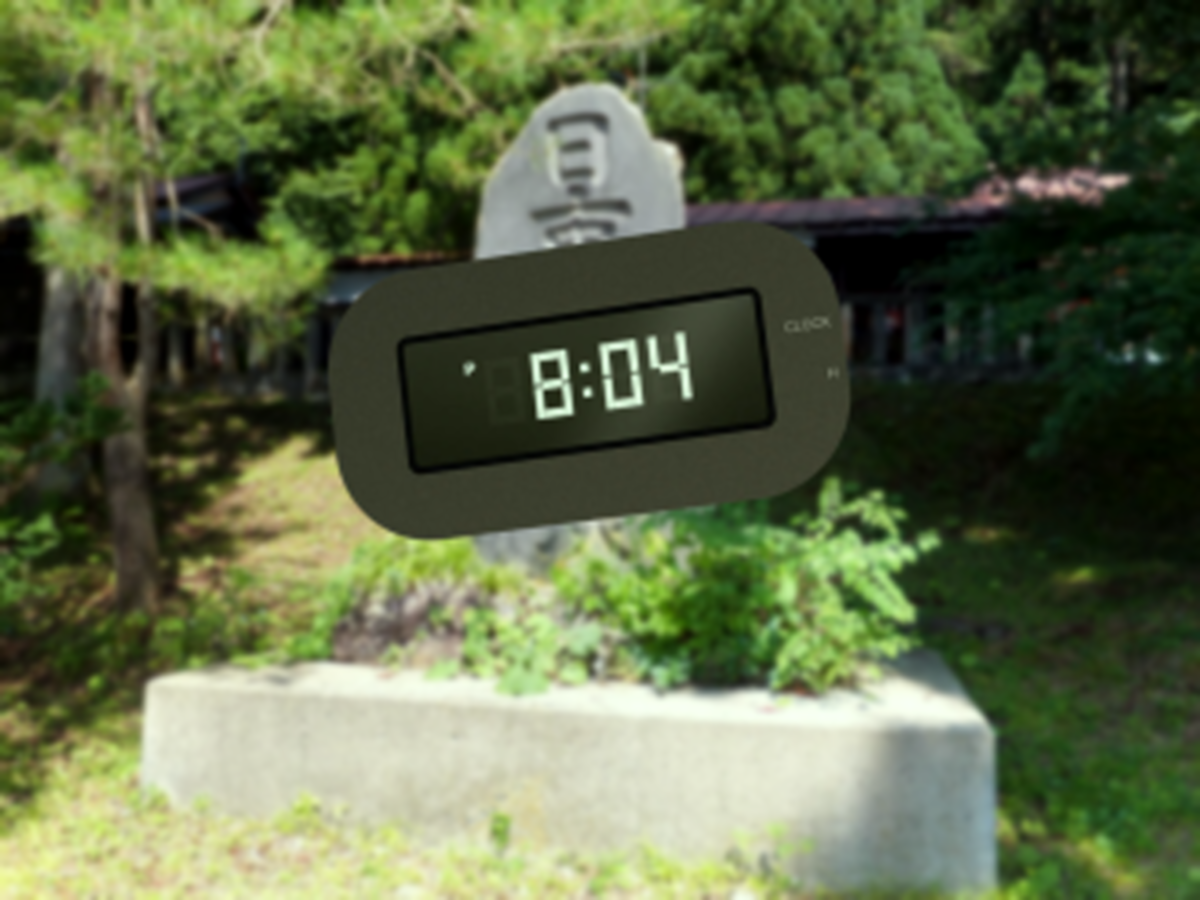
8:04
